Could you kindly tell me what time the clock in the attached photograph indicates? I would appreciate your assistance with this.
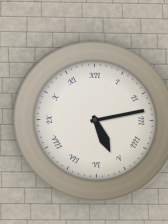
5:13
